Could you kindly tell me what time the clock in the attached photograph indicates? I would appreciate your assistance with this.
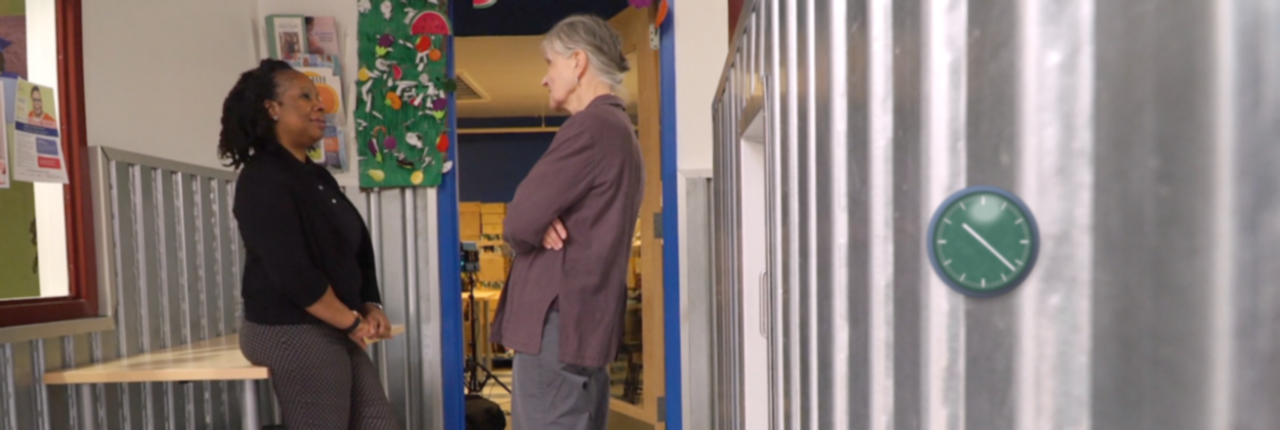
10:22
